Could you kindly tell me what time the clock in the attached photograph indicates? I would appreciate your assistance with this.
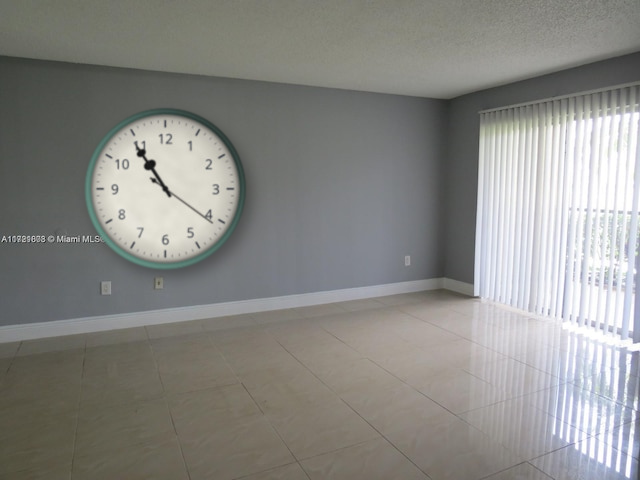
10:54:21
